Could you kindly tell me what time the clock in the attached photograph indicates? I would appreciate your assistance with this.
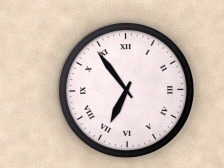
6:54
